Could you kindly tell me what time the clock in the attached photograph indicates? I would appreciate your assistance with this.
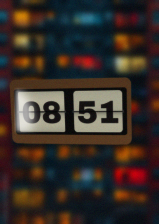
8:51
